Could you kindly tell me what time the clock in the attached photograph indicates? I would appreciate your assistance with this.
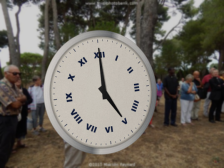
5:00
